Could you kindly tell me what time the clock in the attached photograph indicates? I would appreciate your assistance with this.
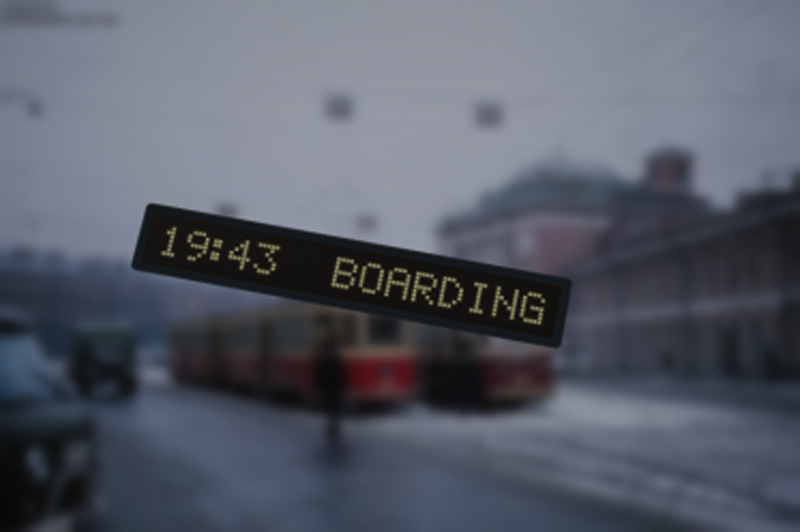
19:43
